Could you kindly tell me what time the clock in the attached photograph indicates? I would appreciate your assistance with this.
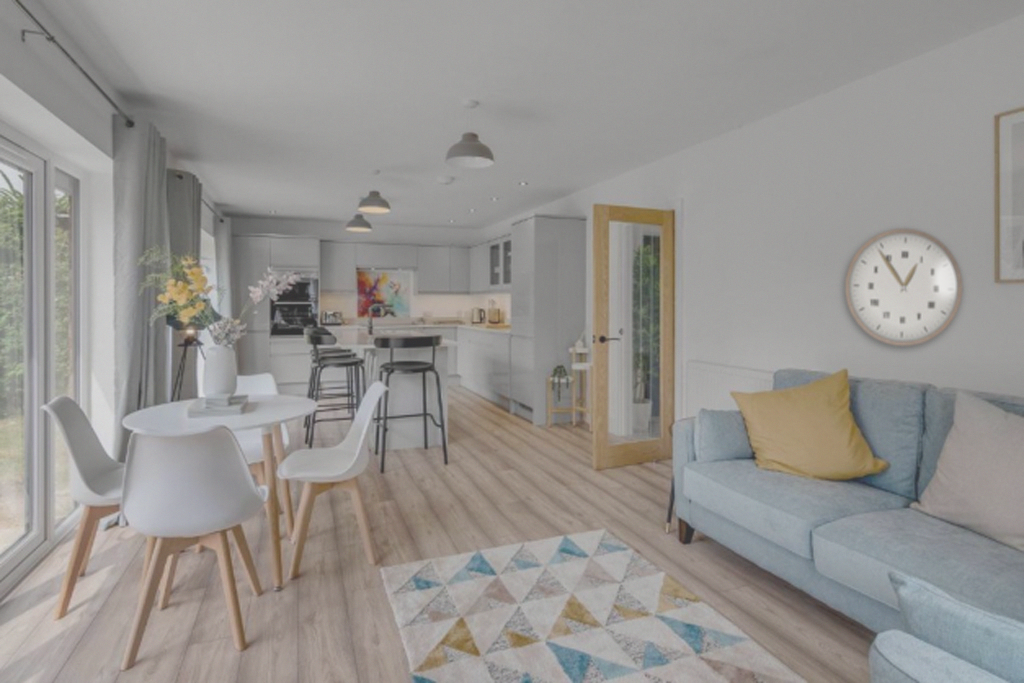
12:54
